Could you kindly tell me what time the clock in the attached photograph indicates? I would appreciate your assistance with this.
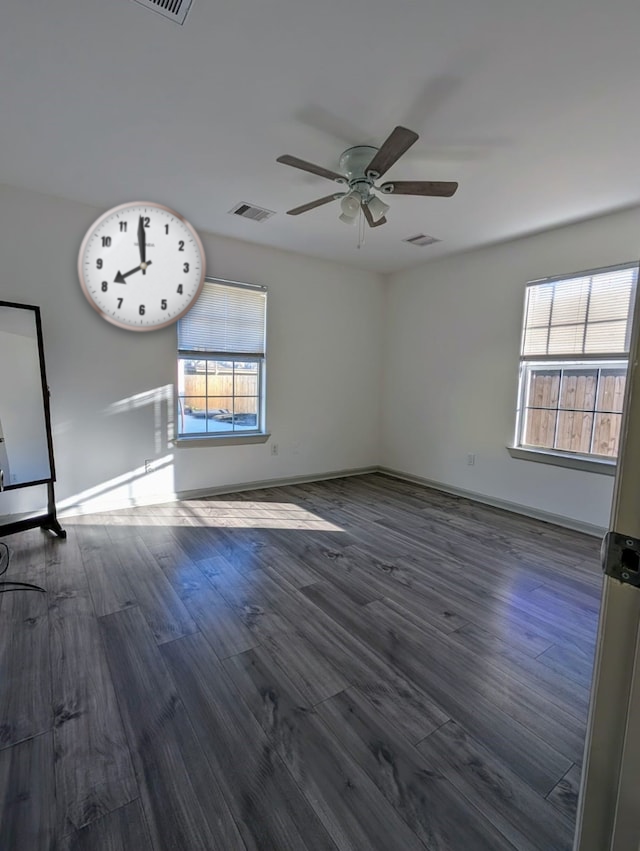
7:59
